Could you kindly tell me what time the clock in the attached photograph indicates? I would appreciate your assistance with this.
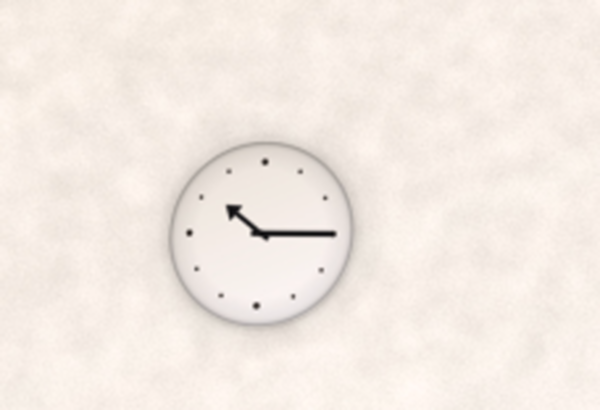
10:15
